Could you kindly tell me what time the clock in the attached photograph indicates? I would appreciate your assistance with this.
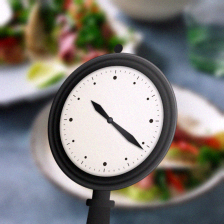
10:21
